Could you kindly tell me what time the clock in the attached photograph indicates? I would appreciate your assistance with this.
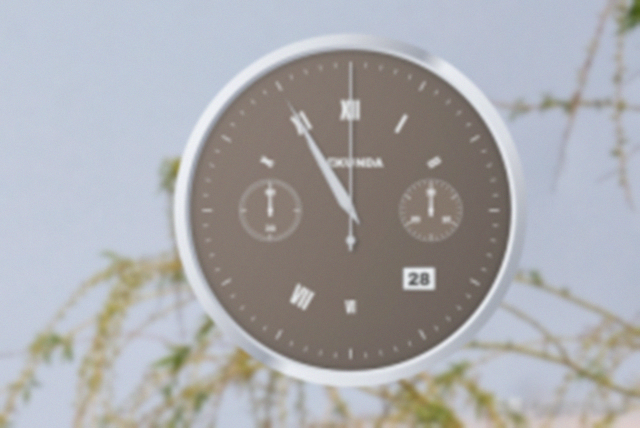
10:55
